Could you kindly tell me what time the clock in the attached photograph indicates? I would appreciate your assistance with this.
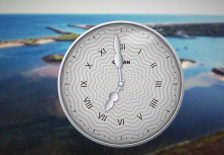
6:59
